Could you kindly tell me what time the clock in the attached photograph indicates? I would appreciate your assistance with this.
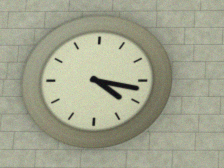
4:17
